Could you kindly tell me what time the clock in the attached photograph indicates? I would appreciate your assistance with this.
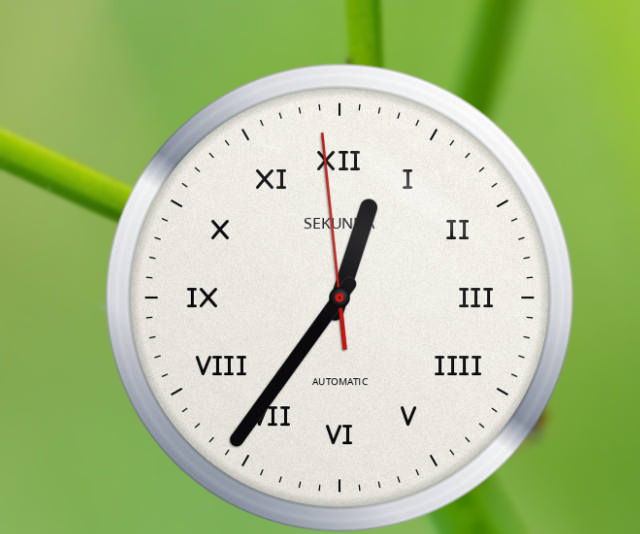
12:35:59
